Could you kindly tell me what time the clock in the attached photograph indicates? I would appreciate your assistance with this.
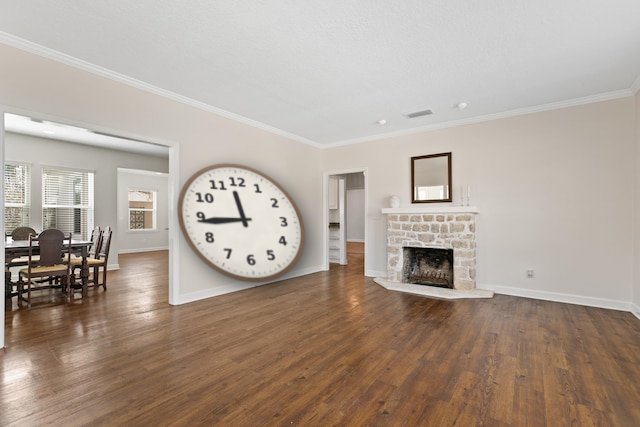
11:44
